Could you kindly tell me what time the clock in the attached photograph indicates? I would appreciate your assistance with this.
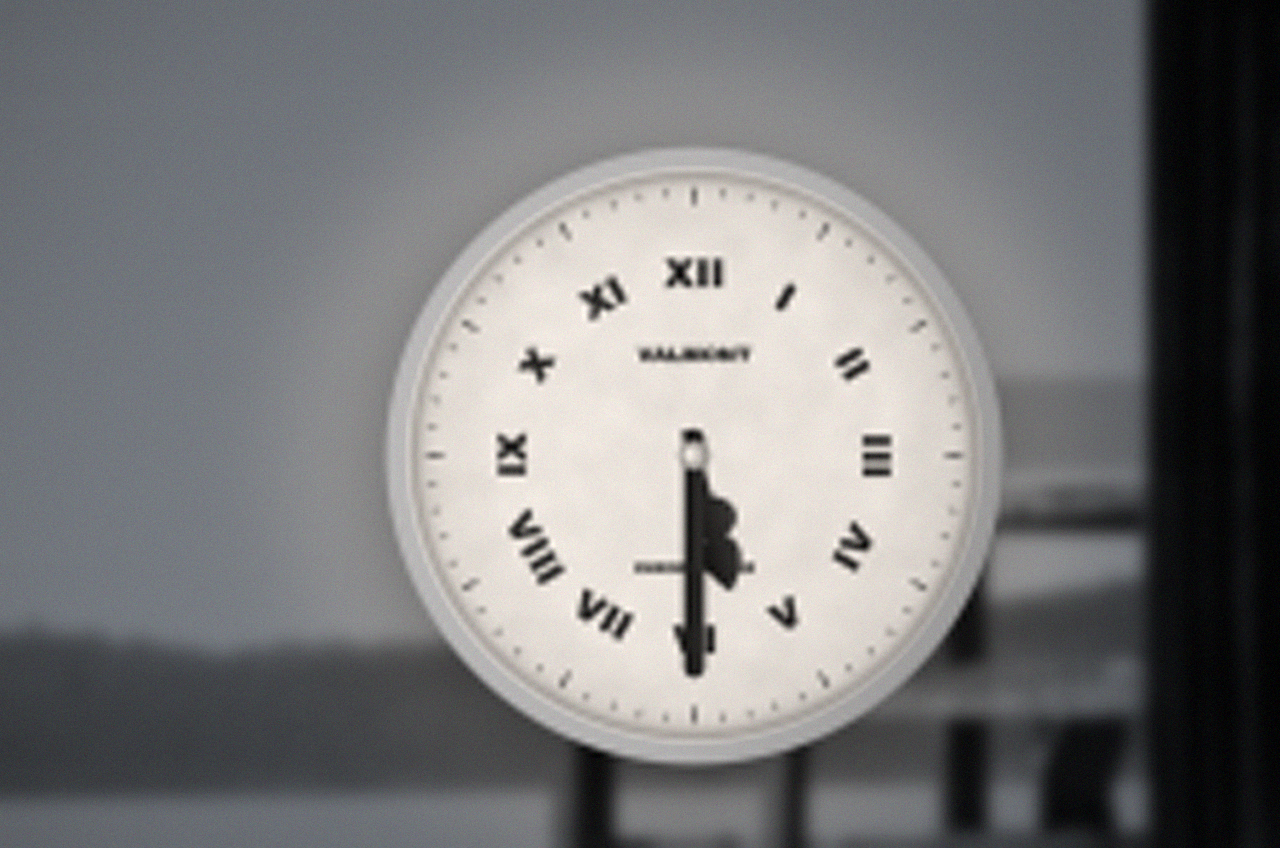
5:30
